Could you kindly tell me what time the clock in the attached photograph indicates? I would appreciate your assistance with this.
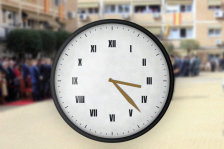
3:23
